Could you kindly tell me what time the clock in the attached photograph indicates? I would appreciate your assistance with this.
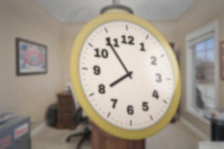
7:54
